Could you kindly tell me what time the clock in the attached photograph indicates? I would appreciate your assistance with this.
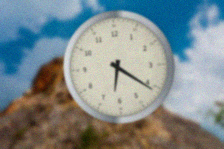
6:21
